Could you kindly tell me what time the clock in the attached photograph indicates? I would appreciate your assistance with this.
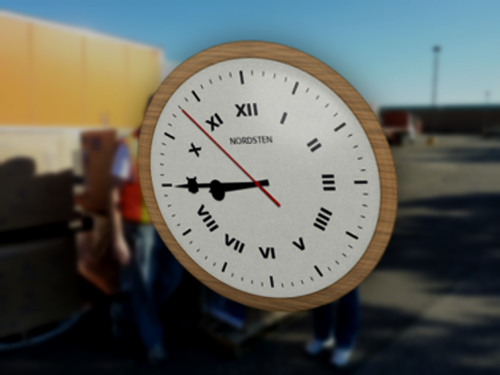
8:44:53
